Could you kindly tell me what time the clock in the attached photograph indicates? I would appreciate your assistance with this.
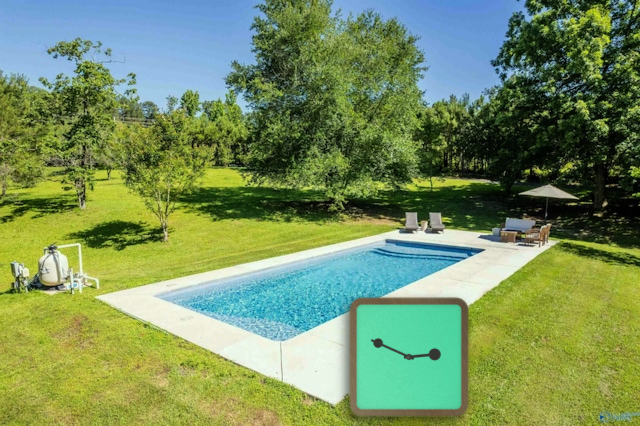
2:49
